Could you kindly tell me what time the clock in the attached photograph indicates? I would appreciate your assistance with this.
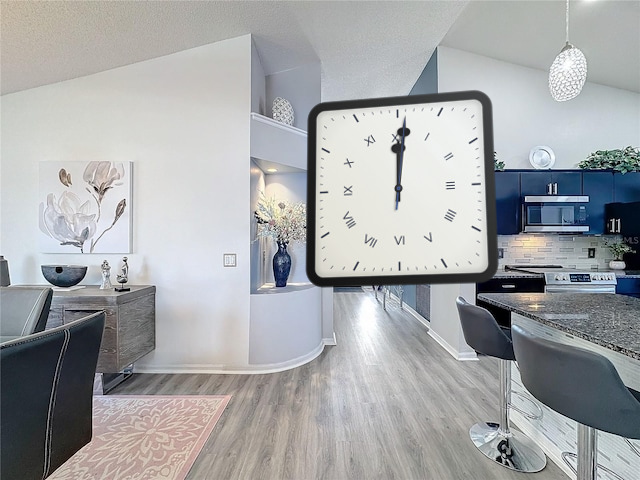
12:01:01
